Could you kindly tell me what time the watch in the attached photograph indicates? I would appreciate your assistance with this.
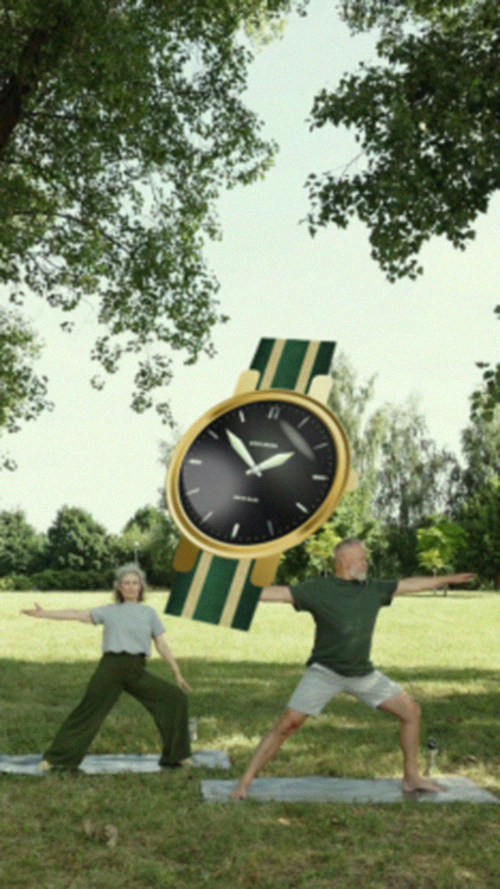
1:52
